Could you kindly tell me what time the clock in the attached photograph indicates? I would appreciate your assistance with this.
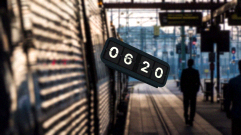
6:20
